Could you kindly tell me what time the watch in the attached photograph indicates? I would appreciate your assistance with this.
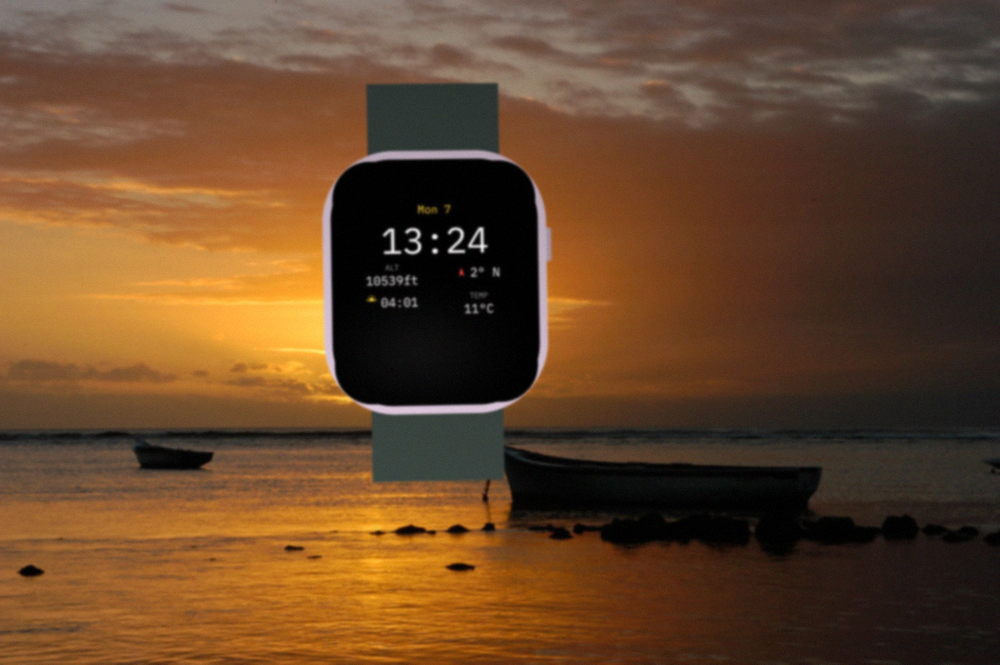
13:24
